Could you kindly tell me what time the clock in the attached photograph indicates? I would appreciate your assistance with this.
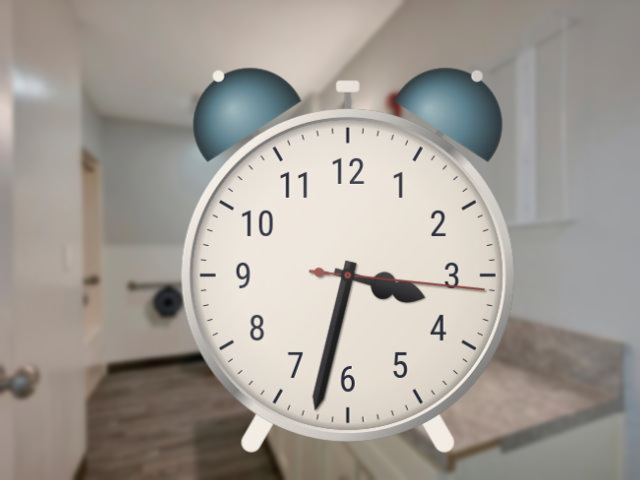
3:32:16
